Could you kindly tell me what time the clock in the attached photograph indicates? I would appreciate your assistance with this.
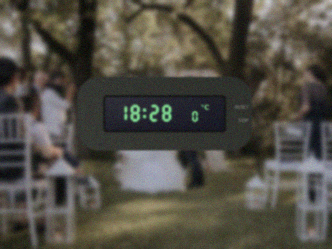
18:28
